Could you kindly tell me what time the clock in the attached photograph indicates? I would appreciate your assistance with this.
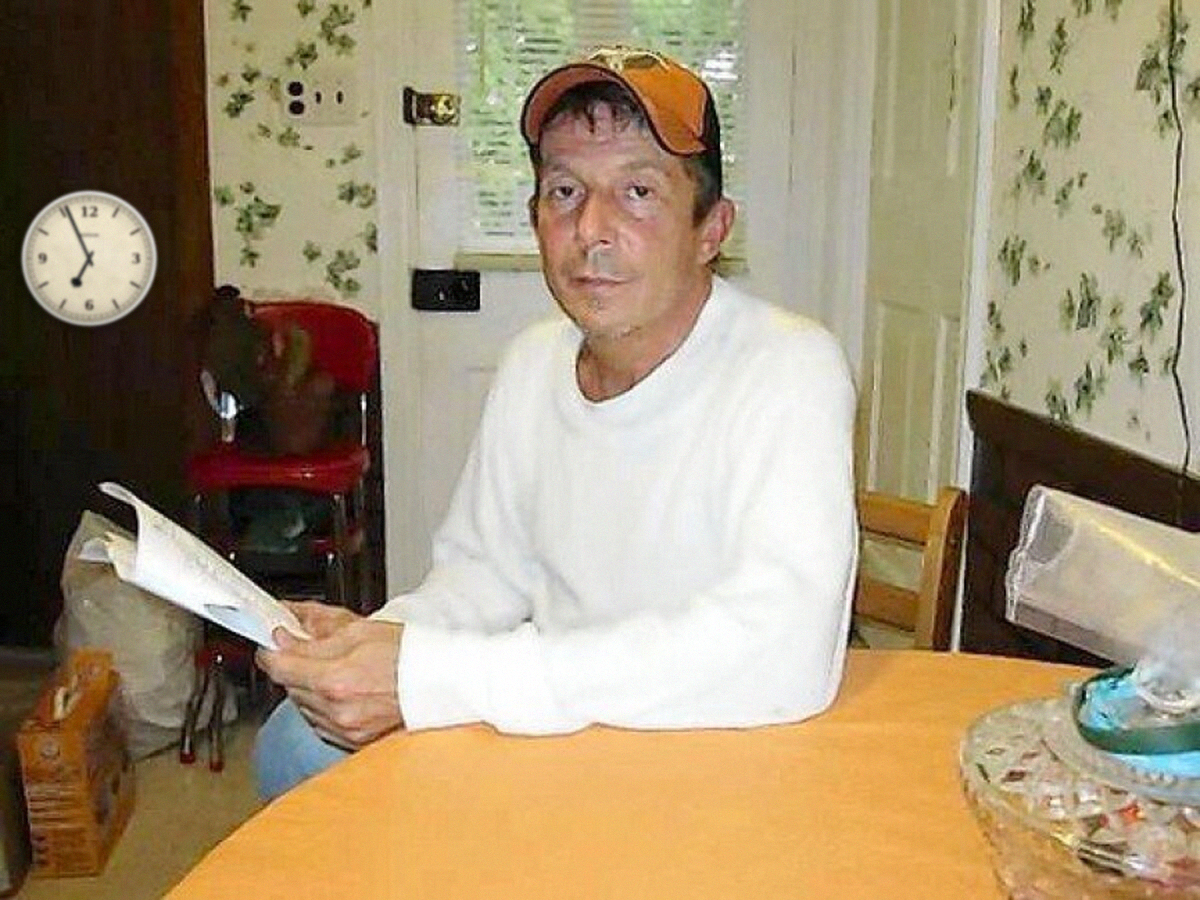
6:56
